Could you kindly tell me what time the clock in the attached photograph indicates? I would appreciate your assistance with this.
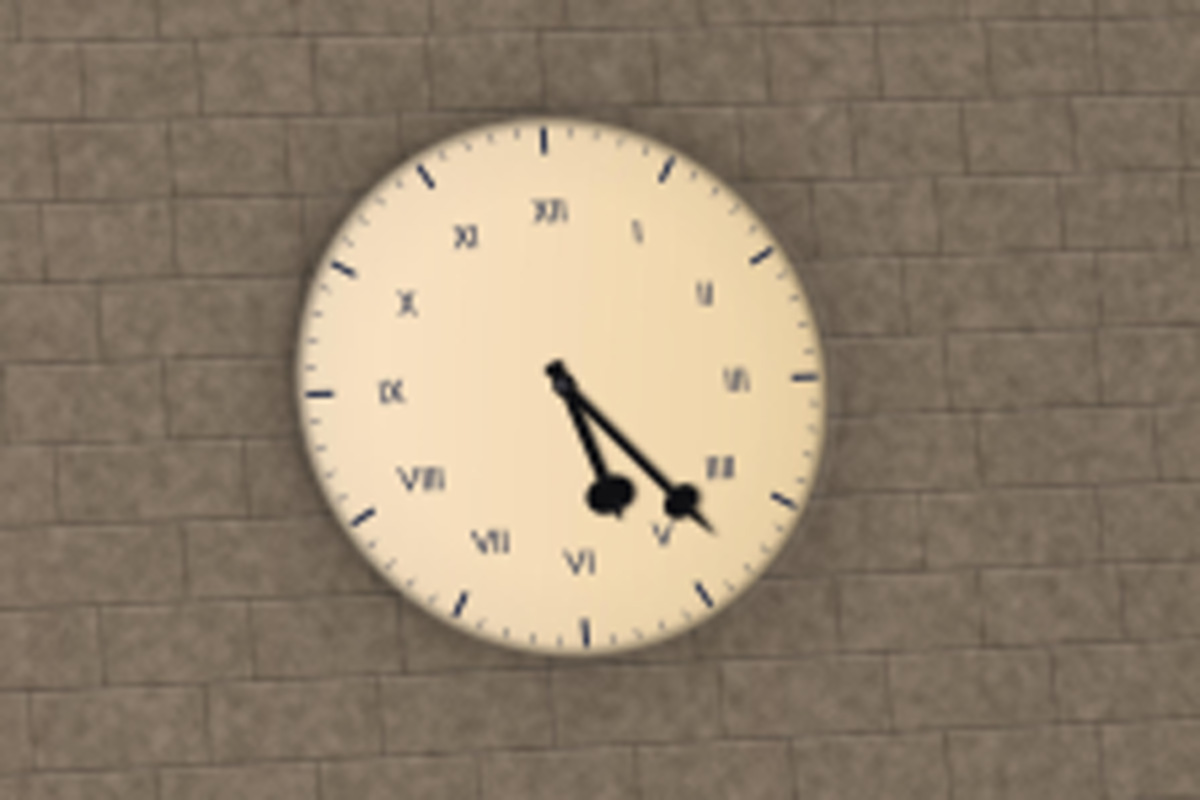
5:23
